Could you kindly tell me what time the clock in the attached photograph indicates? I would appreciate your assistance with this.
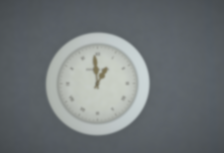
12:59
